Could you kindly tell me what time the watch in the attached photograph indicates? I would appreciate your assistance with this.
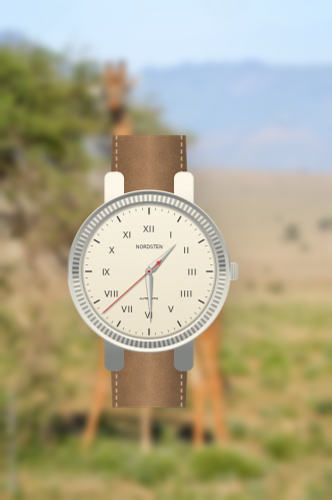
1:29:38
